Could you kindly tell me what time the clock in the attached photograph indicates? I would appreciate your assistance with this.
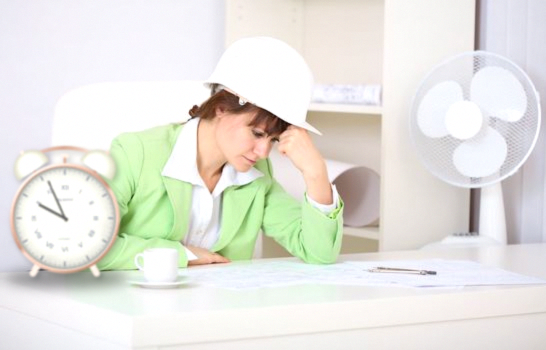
9:56
